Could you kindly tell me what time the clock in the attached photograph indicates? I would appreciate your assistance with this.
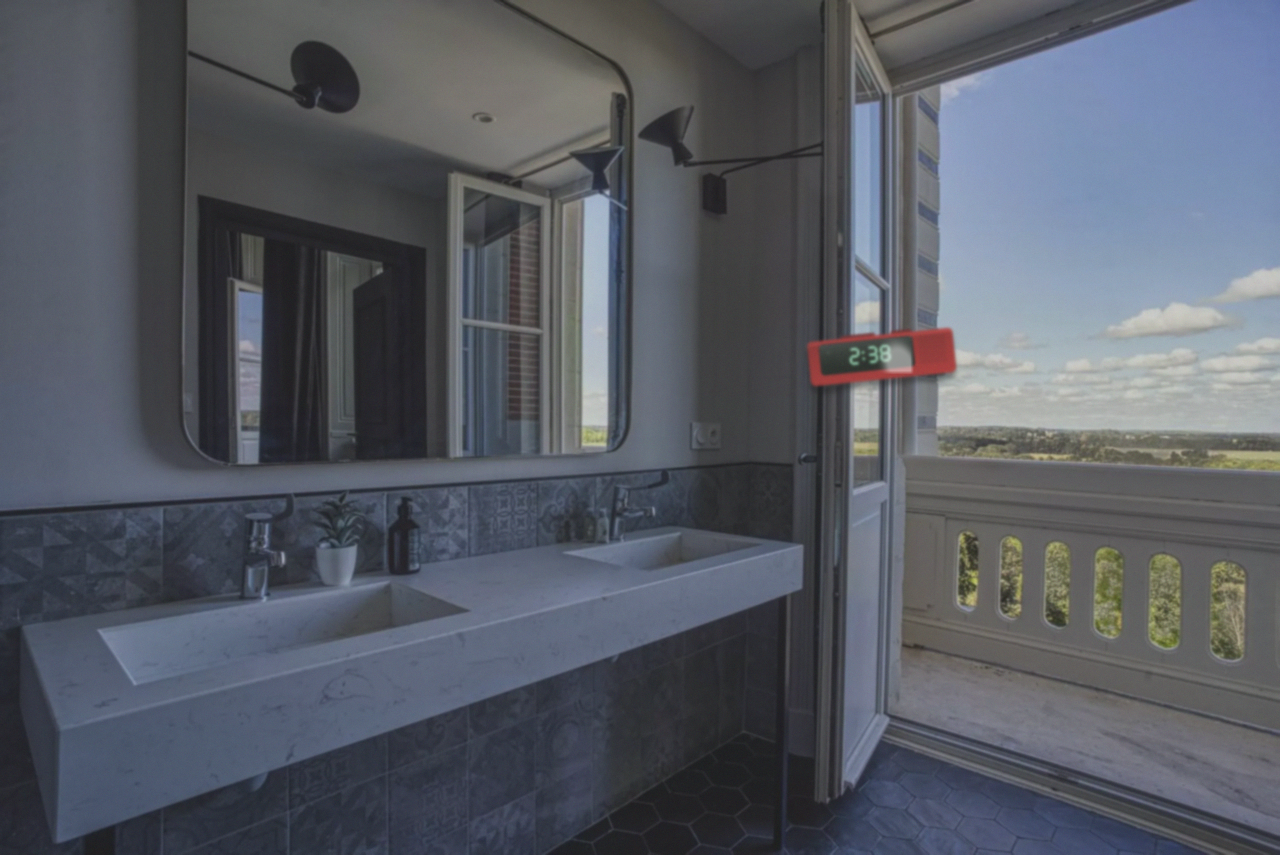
2:38
